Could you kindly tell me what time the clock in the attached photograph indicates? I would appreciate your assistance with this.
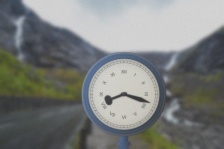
8:18
